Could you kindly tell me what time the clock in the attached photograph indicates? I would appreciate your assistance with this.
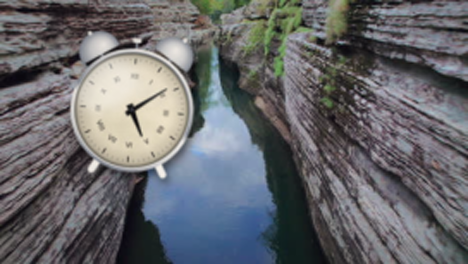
5:09
